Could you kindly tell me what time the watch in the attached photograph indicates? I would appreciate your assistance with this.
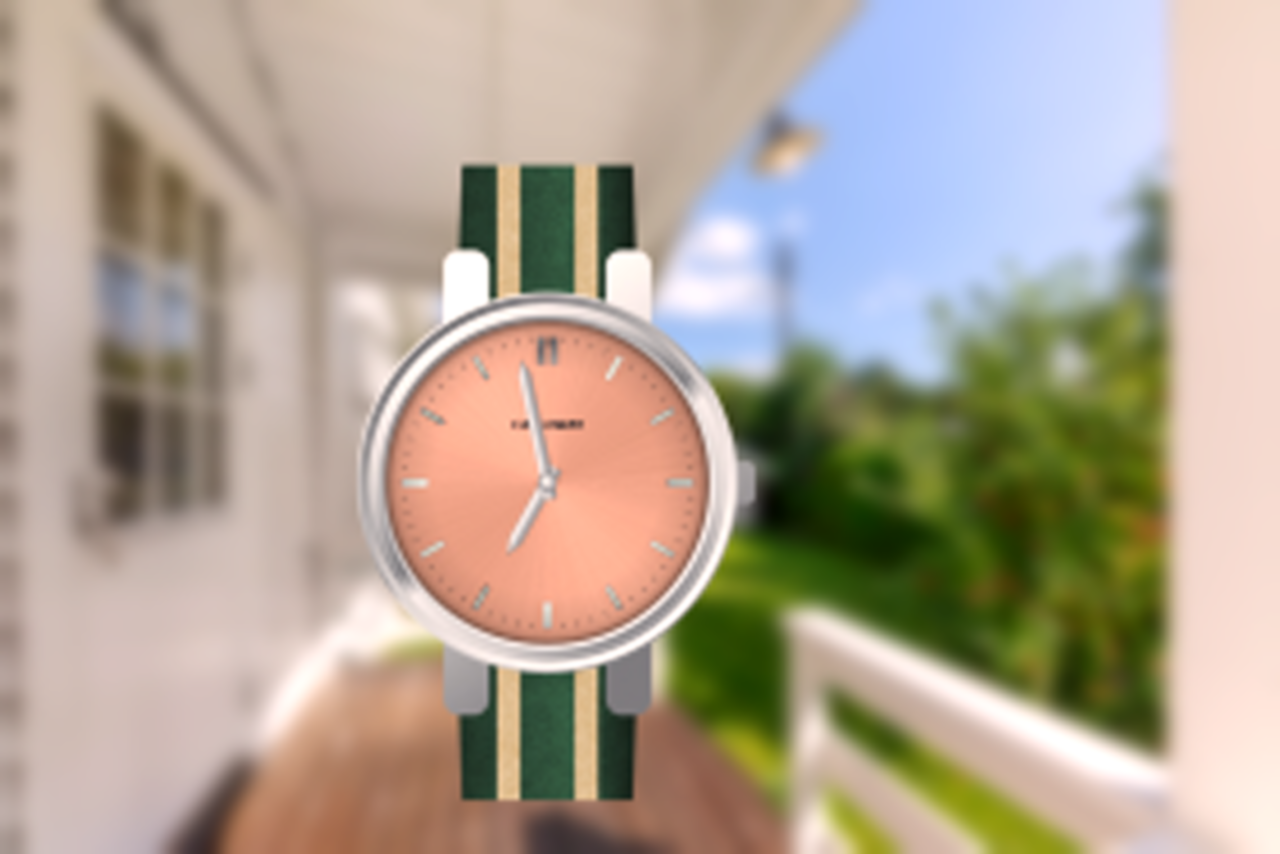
6:58
